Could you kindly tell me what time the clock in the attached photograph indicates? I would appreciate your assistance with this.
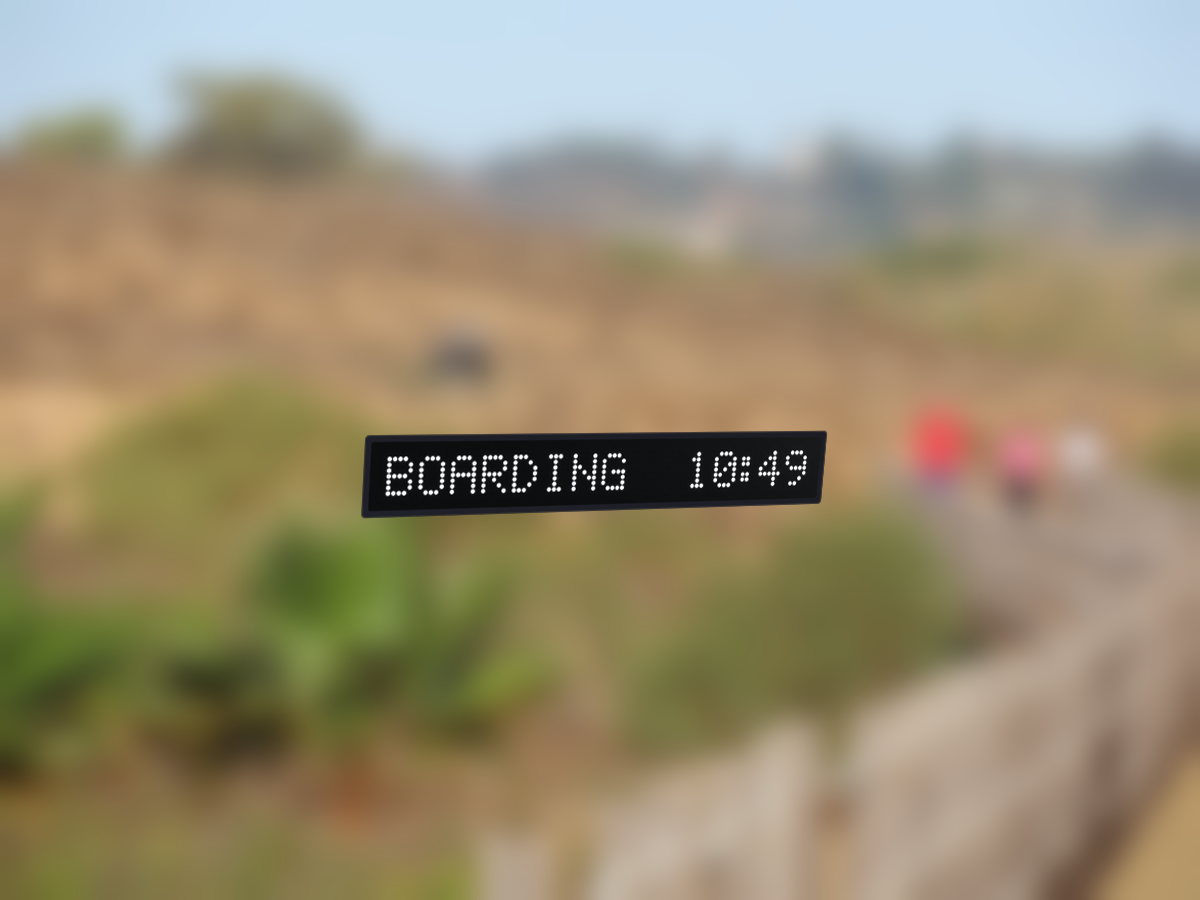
10:49
